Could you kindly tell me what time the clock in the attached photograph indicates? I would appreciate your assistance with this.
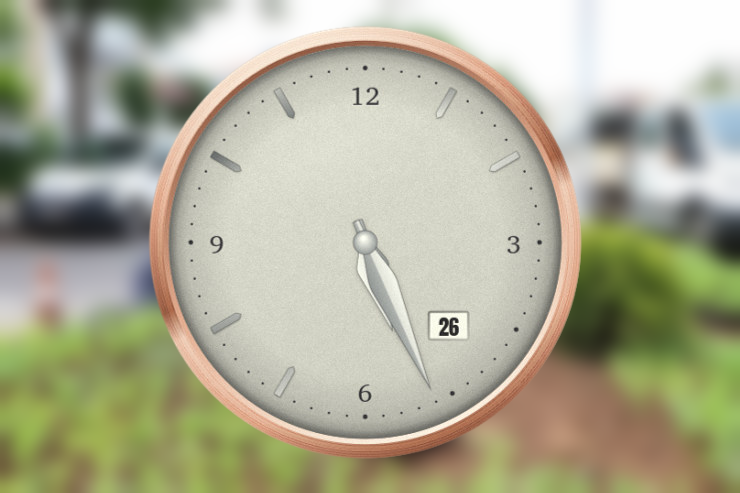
5:26
